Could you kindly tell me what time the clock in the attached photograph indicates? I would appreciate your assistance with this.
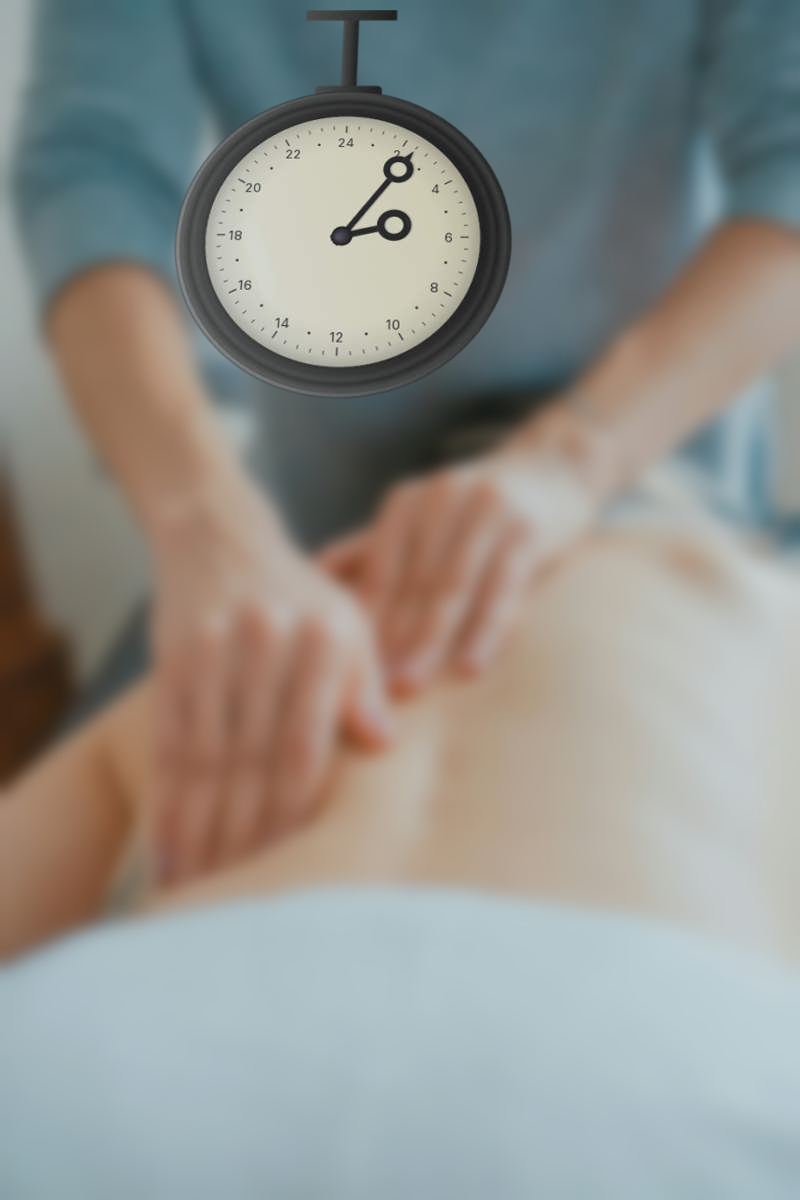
5:06
